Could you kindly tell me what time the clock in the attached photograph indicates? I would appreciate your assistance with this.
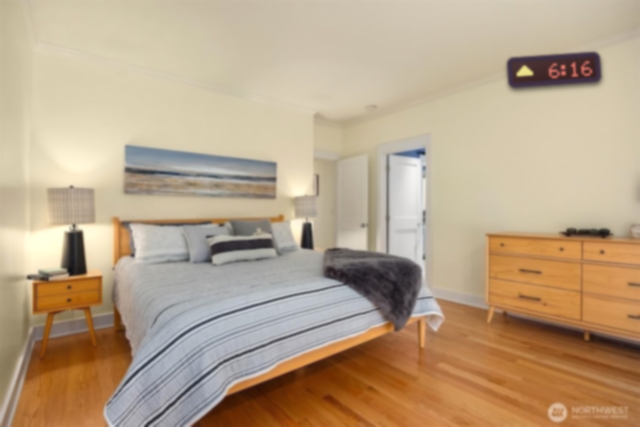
6:16
